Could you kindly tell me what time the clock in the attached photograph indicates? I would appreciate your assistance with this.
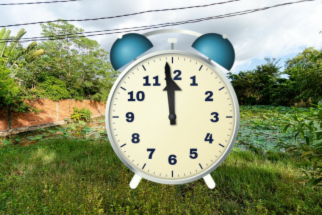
11:59
